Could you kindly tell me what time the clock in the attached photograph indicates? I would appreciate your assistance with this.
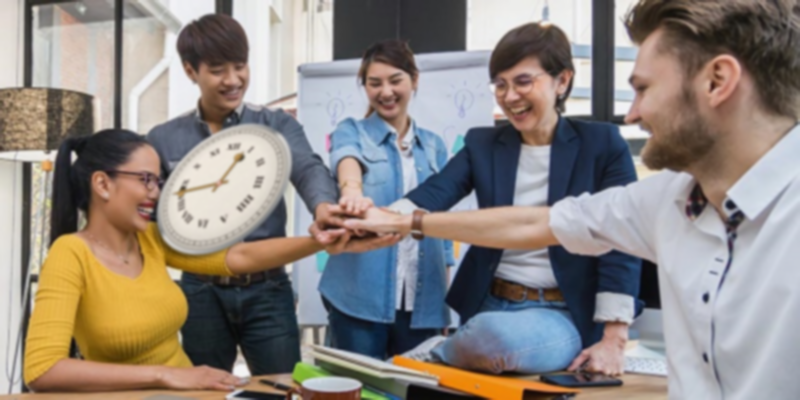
12:43
